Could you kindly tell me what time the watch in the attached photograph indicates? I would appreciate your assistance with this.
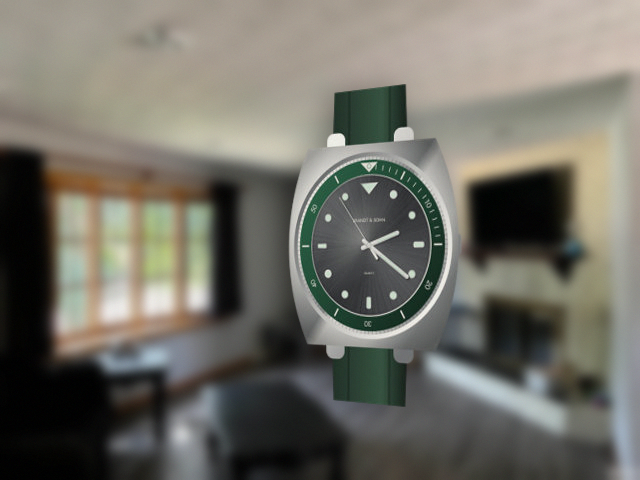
2:20:54
